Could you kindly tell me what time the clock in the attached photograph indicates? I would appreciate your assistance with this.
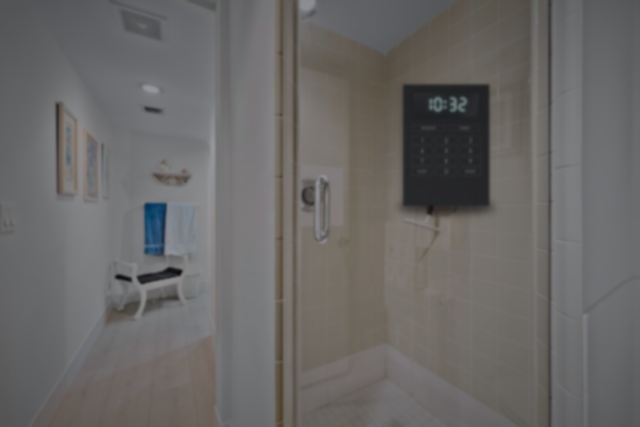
10:32
